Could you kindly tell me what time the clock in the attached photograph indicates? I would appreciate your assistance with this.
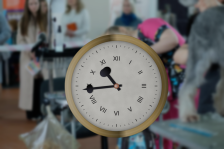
10:44
